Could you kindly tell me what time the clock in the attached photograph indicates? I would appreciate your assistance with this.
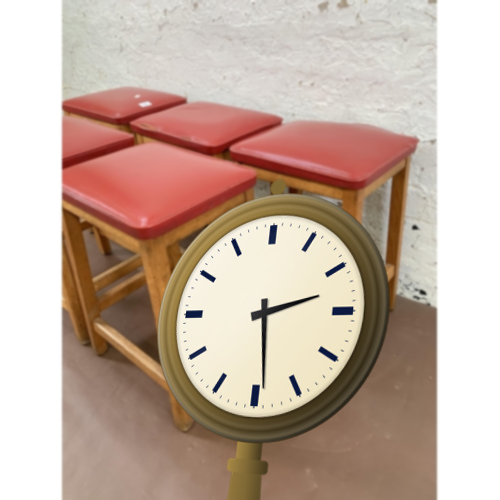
2:29
